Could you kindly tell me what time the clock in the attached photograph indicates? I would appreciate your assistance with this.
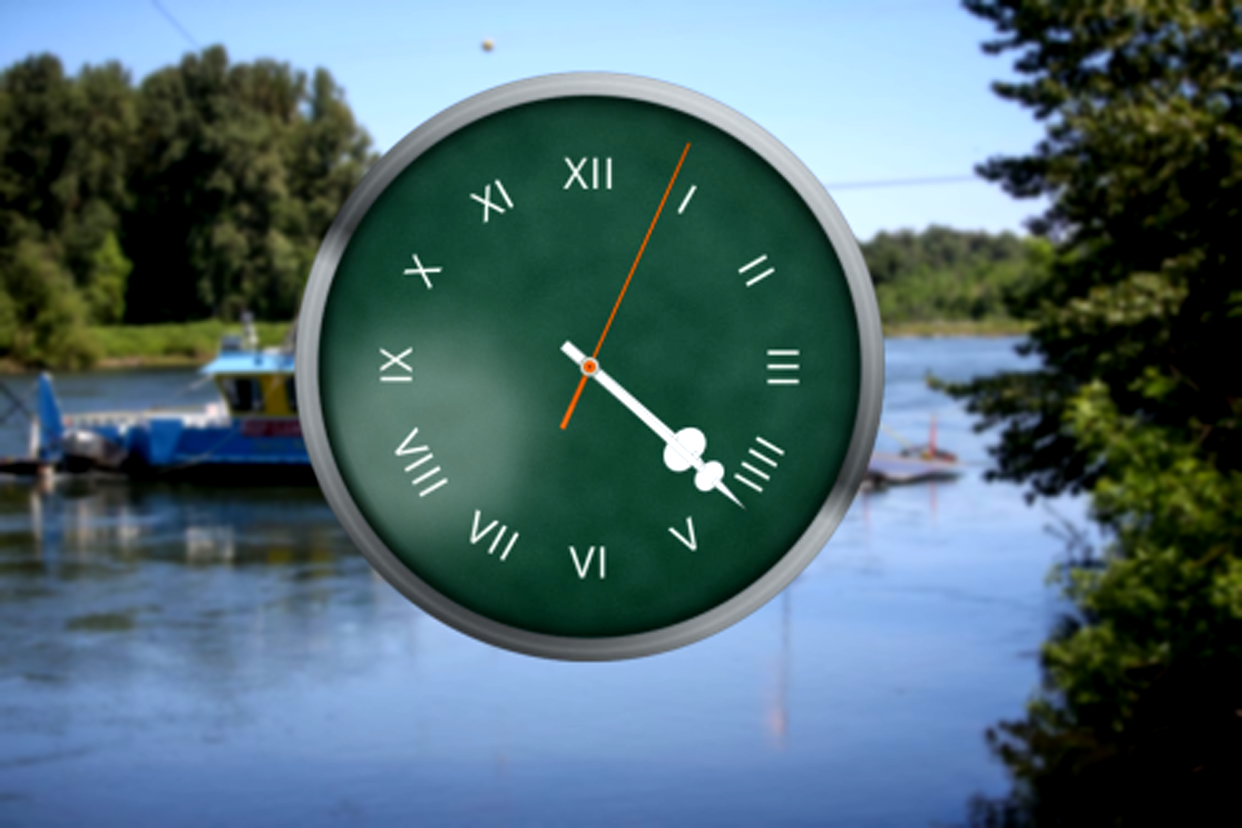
4:22:04
